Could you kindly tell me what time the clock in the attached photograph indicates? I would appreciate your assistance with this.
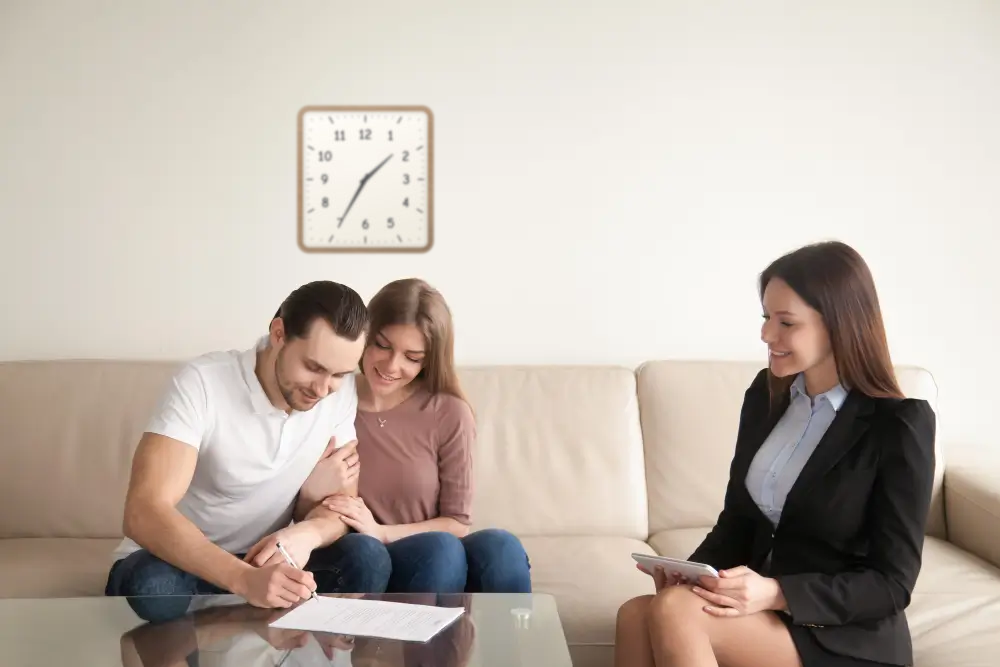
1:35
